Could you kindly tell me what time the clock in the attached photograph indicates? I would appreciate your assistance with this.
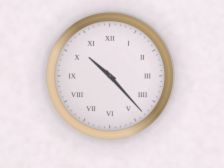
10:23
